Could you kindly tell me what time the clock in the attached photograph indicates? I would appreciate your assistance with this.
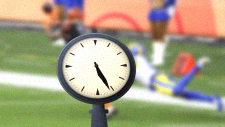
5:26
